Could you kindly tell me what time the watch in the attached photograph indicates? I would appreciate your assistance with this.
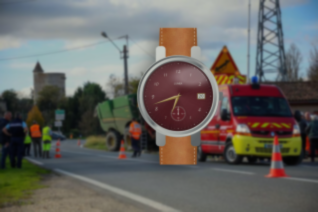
6:42
